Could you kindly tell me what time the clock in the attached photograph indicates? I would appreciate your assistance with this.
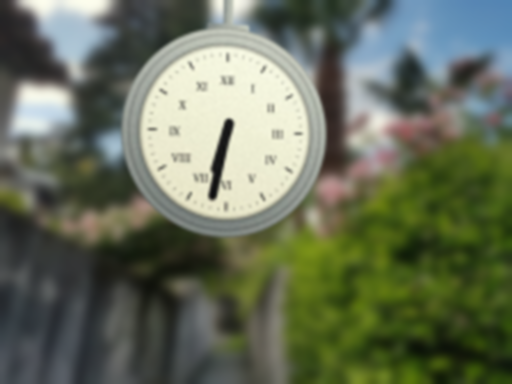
6:32
